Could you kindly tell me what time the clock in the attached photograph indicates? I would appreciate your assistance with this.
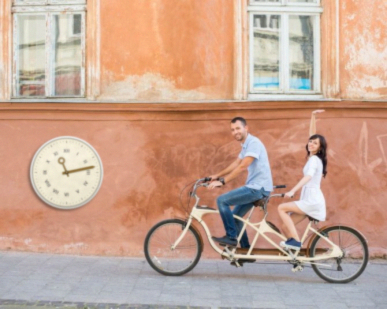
11:13
